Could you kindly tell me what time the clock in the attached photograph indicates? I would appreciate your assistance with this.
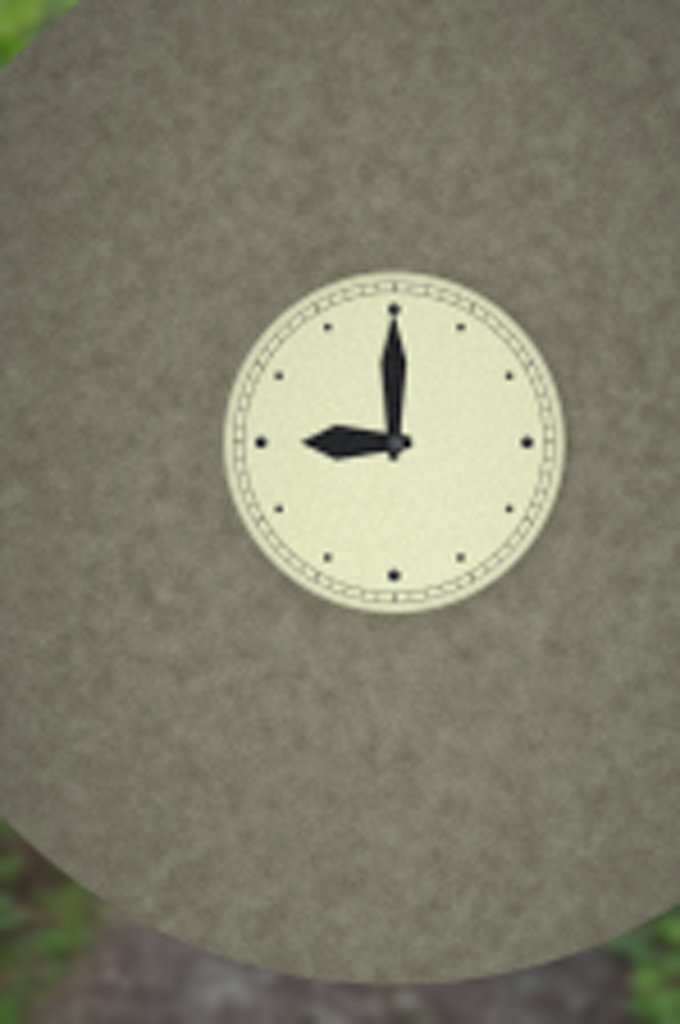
9:00
